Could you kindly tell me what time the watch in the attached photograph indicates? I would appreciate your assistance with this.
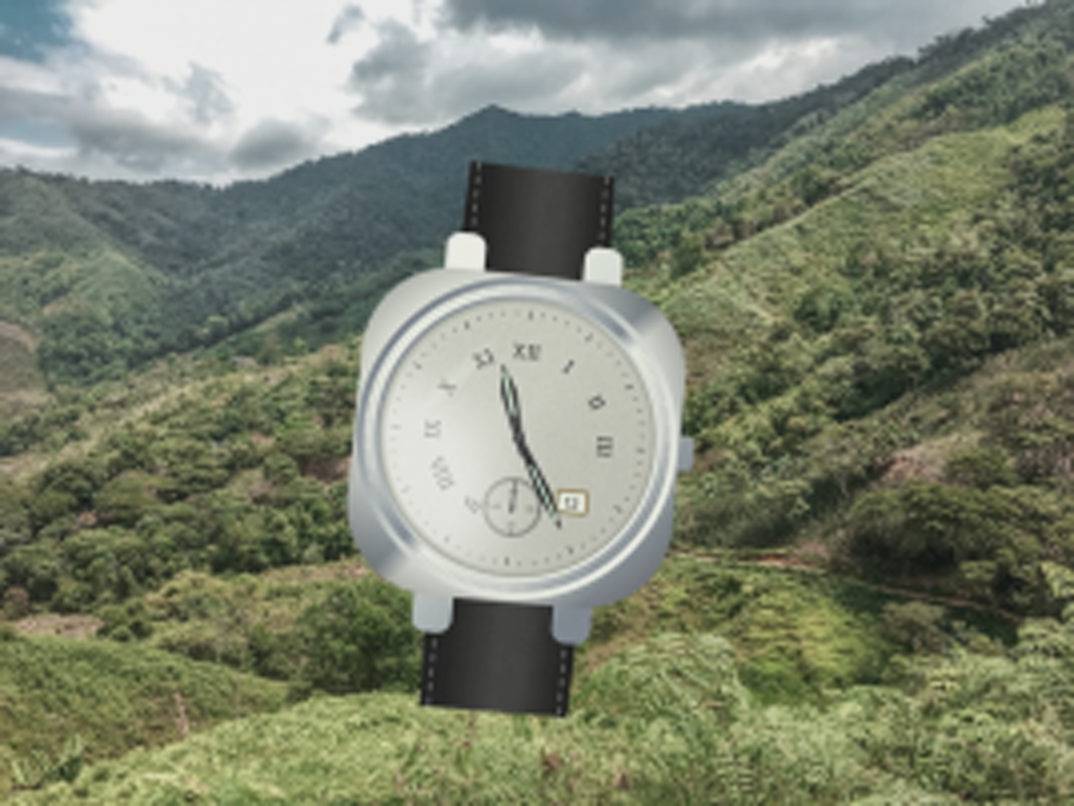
11:25
